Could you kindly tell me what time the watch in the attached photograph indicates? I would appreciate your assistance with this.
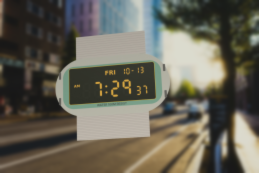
7:29:37
